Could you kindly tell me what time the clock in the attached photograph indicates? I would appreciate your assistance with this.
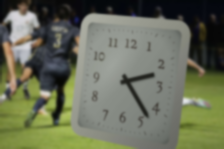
2:23
